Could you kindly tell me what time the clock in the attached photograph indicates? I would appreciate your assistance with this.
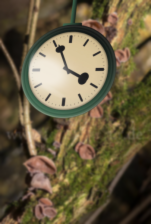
3:56
